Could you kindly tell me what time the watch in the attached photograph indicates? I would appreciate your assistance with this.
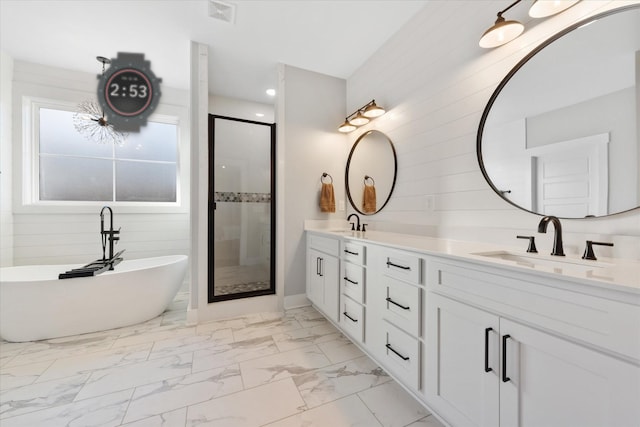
2:53
